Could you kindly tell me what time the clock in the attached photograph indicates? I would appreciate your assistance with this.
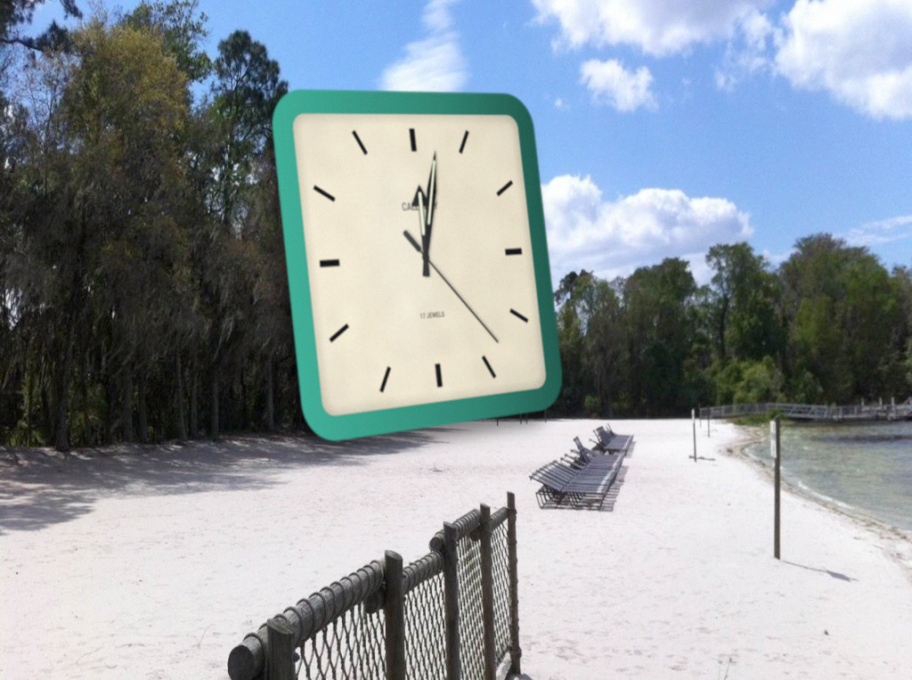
12:02:23
